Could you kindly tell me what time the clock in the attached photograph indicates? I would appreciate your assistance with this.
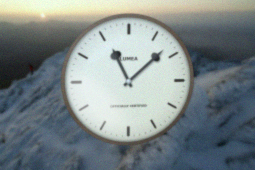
11:08
